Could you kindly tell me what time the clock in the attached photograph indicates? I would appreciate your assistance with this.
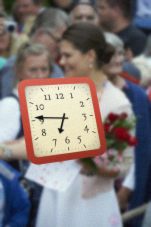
6:46
